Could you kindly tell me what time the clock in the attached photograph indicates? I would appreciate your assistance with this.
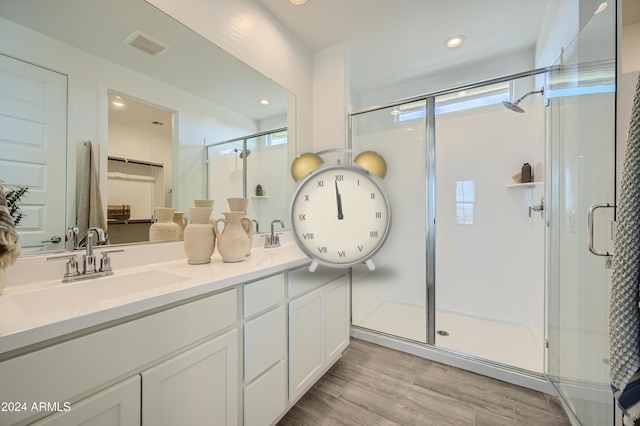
11:59
